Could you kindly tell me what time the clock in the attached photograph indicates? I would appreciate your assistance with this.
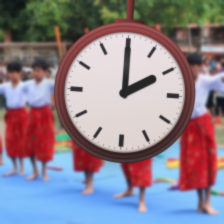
2:00
